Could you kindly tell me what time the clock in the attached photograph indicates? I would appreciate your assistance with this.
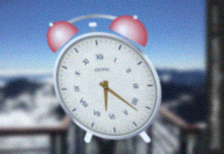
6:22
